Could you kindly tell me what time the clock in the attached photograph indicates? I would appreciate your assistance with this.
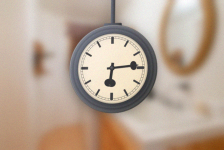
6:14
